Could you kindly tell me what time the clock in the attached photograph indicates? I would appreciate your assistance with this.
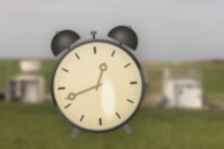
12:42
